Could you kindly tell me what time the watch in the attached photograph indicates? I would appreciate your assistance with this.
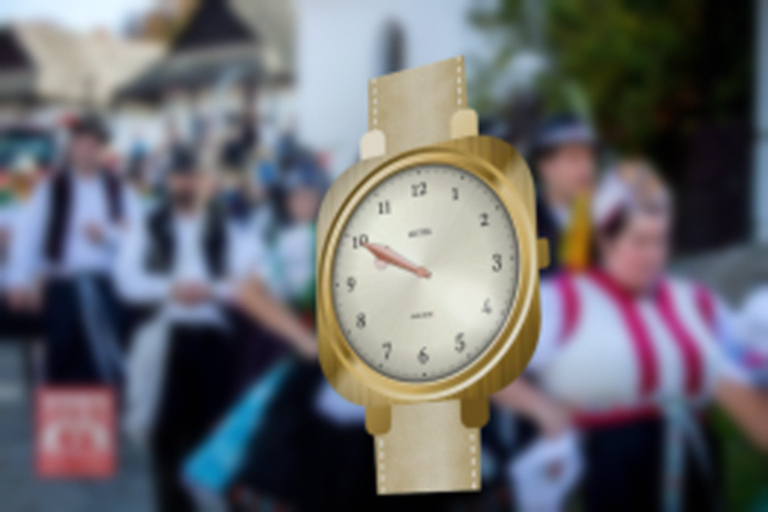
9:50
